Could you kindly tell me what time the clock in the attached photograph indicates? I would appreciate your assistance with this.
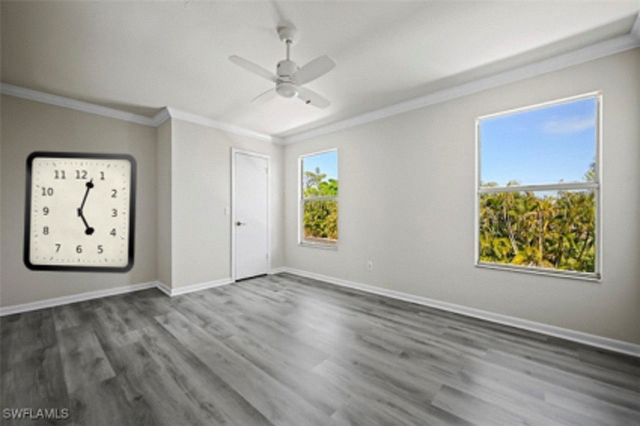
5:03
